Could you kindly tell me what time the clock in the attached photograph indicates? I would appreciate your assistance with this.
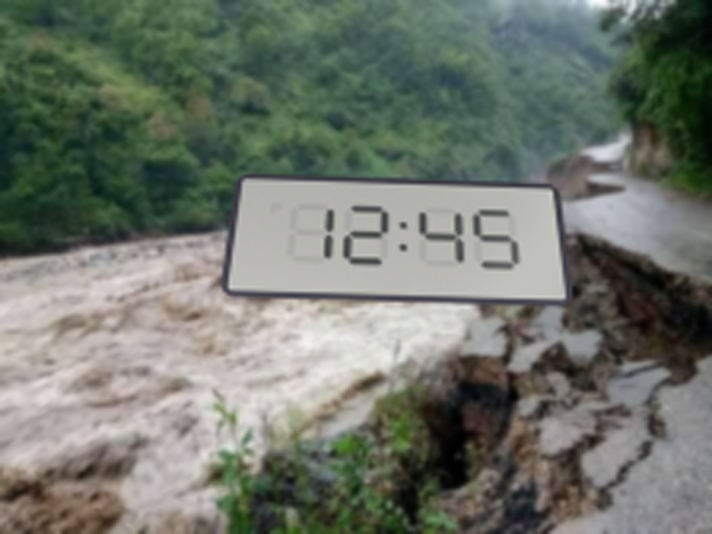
12:45
